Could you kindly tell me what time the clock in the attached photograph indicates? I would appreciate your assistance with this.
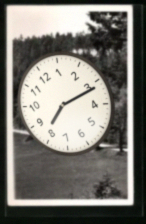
8:16
